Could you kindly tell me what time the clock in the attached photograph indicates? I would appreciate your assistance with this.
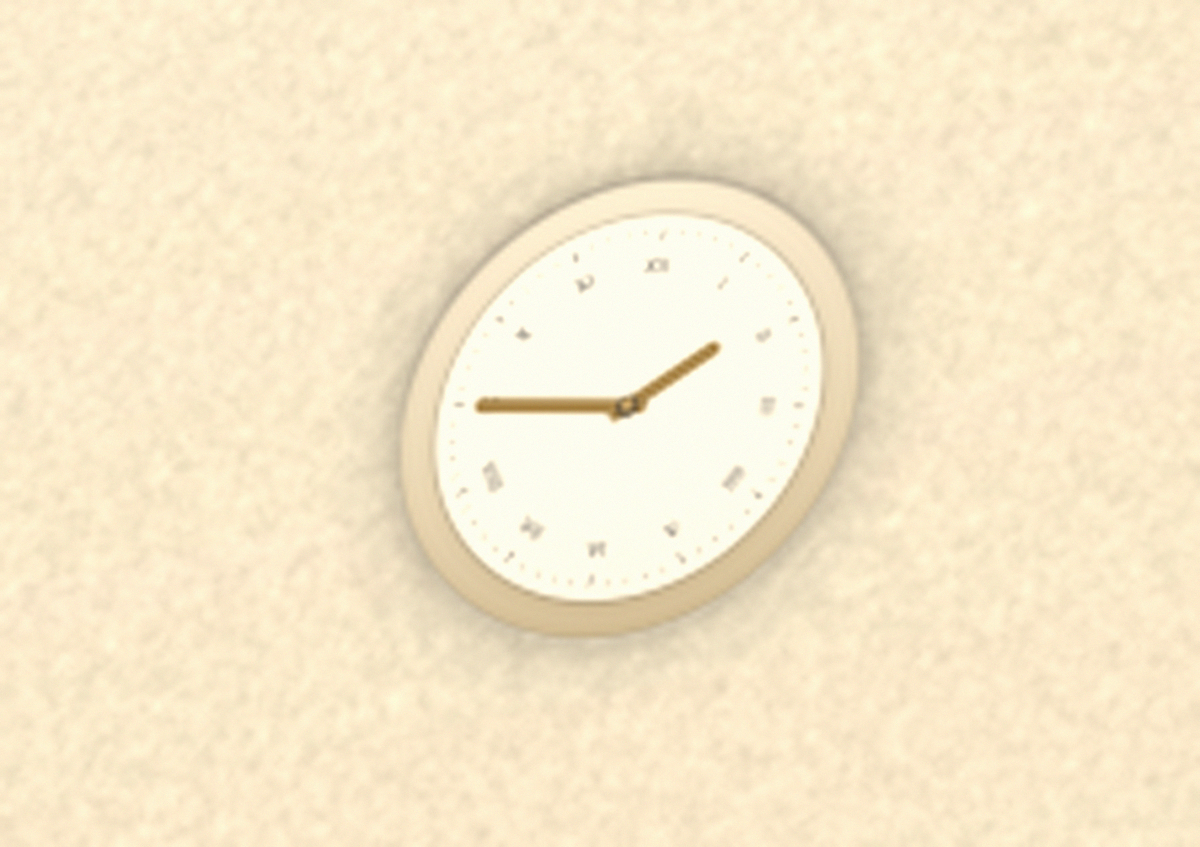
1:45
